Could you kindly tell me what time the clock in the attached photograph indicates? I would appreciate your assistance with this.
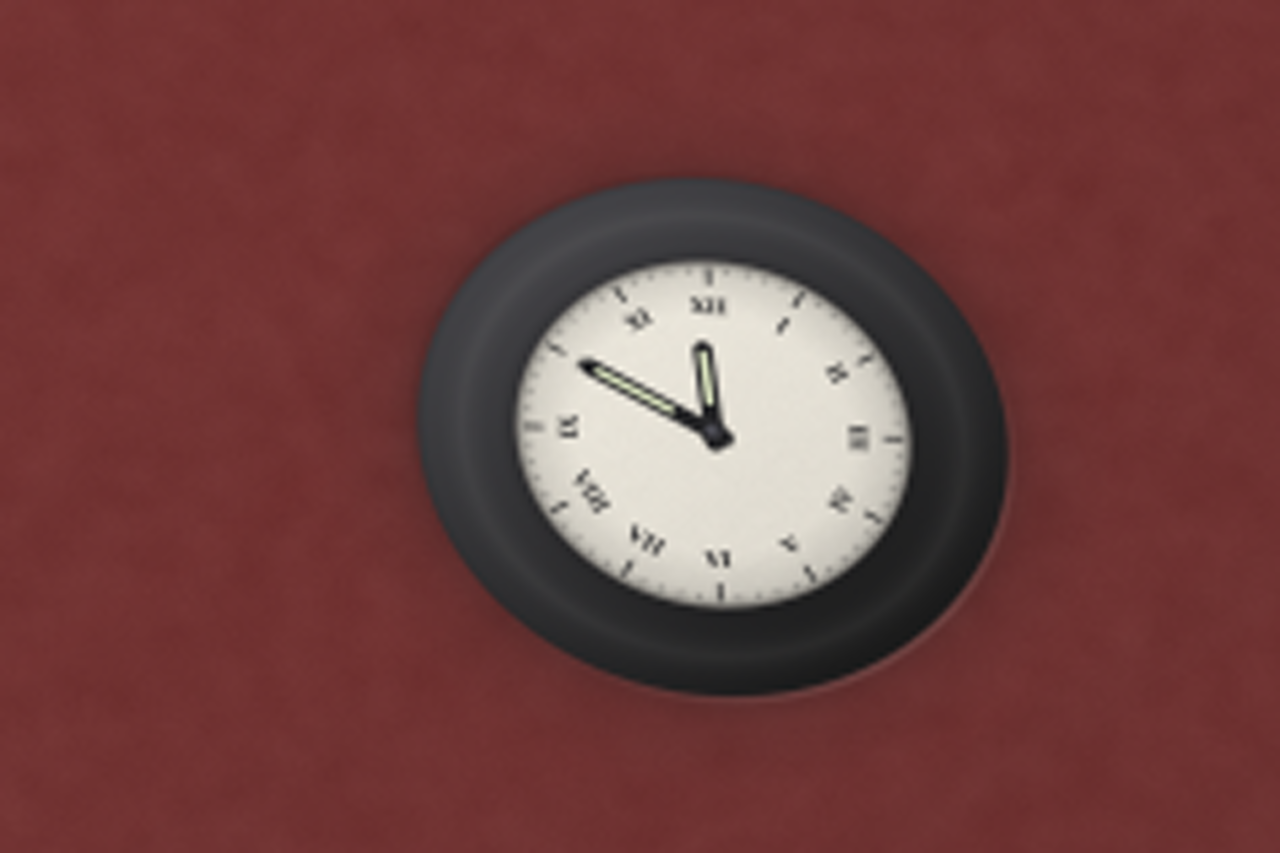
11:50
